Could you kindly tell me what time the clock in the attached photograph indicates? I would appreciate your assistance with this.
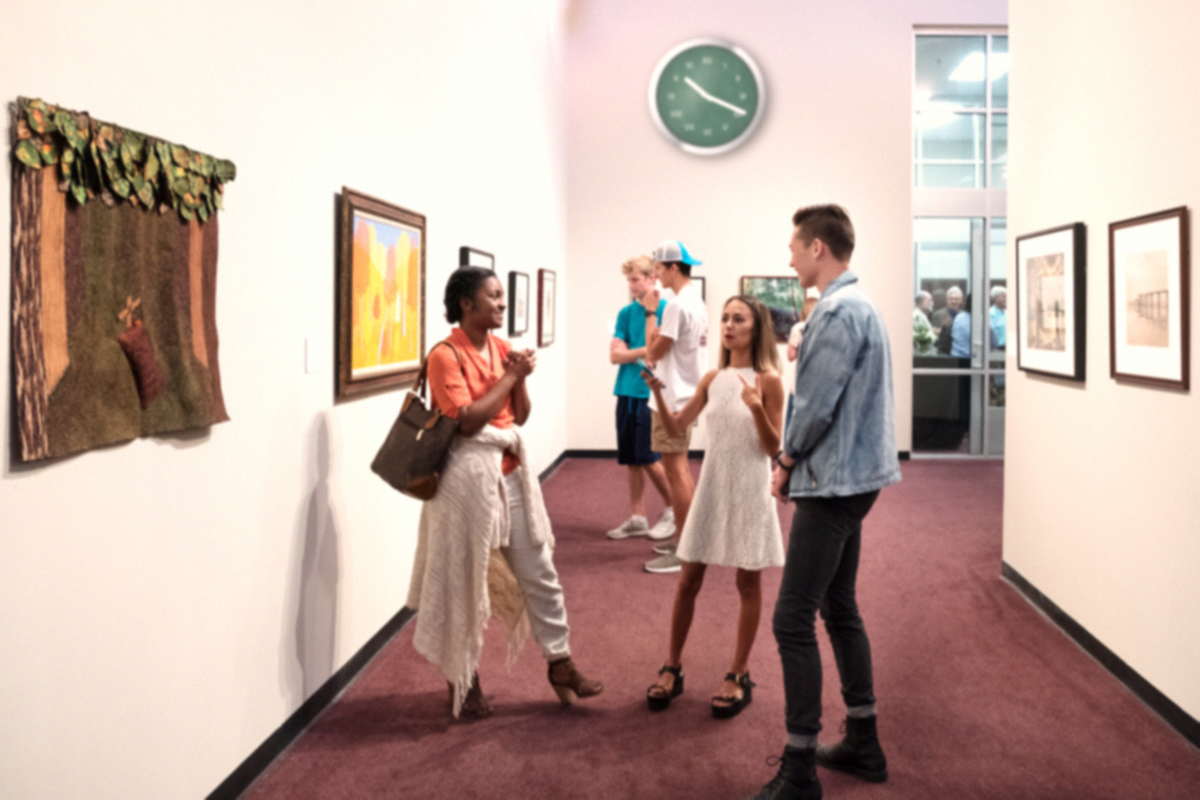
10:19
